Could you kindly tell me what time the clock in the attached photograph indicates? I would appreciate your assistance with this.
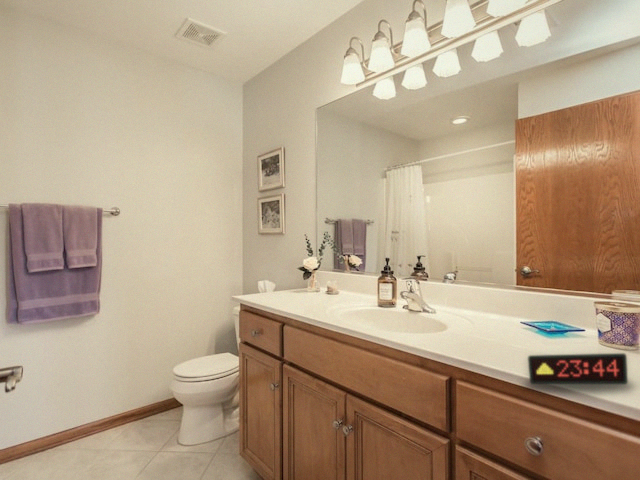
23:44
